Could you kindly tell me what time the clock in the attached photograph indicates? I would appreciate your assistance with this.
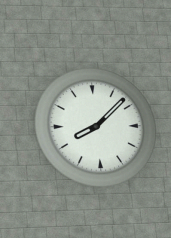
8:08
